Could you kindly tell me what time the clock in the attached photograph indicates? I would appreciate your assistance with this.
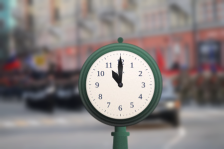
11:00
